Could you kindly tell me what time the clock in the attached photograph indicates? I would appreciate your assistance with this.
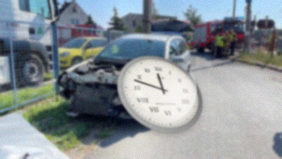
11:48
